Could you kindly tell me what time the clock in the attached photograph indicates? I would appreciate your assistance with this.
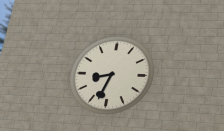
8:33
